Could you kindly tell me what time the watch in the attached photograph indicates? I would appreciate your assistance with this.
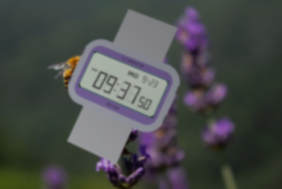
9:37:50
